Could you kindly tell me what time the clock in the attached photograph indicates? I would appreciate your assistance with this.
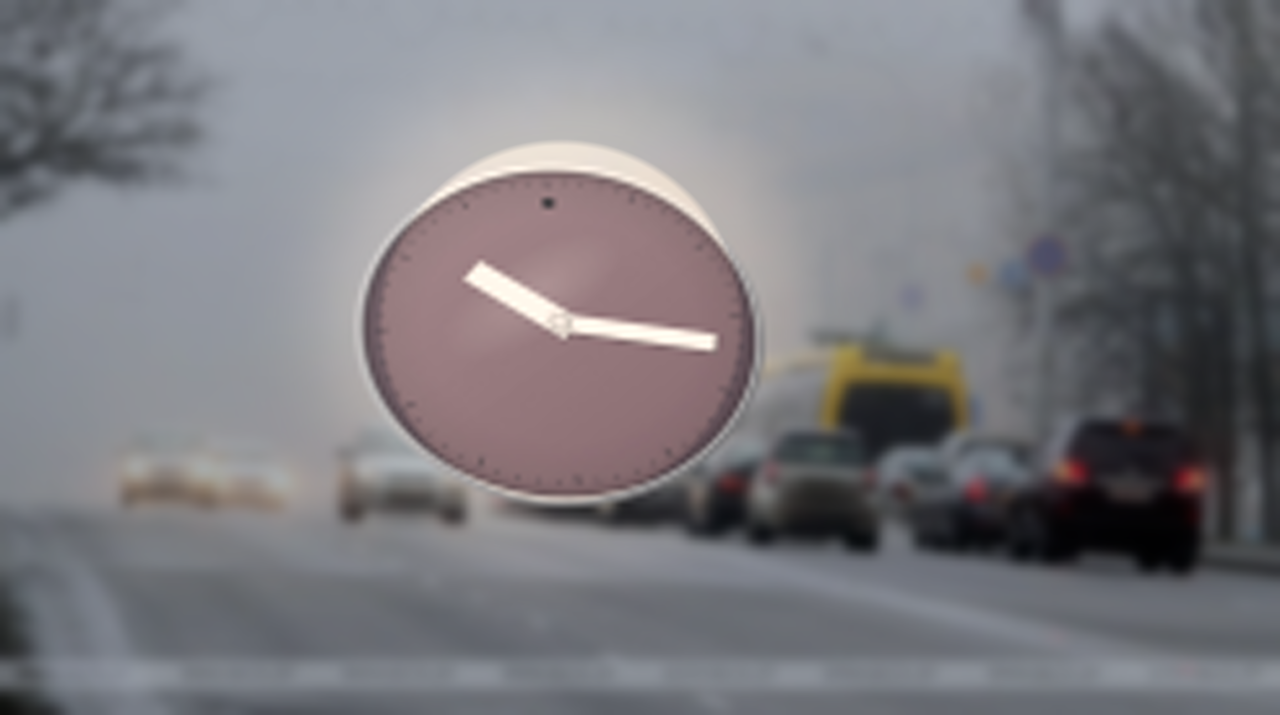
10:17
